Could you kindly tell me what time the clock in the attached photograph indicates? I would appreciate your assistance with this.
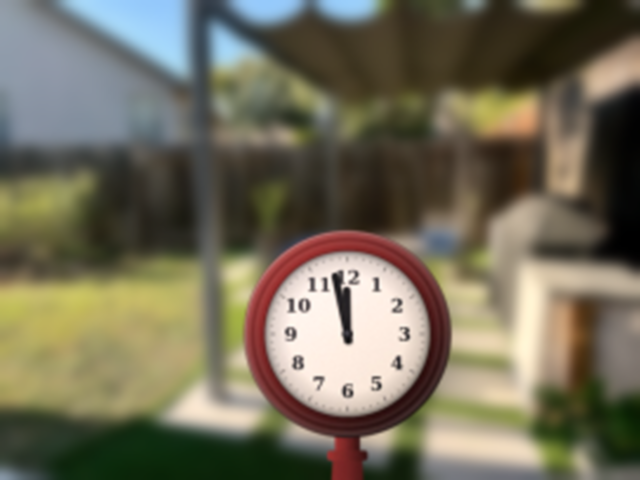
11:58
